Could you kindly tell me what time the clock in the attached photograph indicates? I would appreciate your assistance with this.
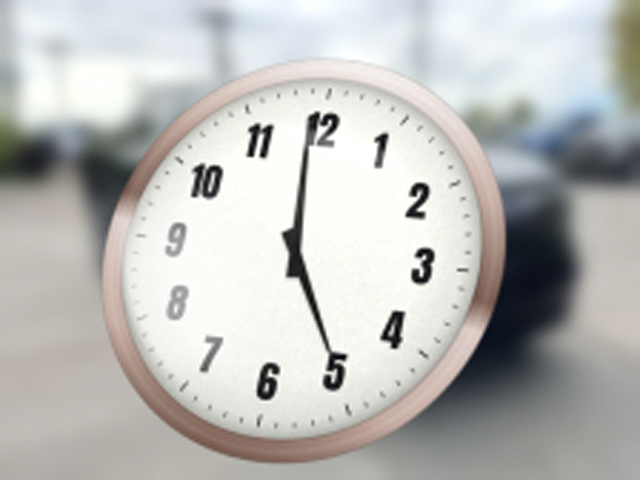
4:59
